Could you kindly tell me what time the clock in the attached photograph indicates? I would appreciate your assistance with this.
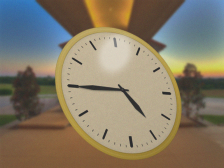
4:45
